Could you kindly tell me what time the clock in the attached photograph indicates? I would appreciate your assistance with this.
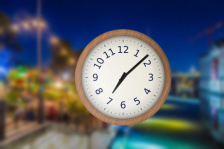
7:08
